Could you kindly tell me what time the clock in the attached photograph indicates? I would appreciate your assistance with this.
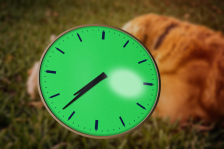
7:37
